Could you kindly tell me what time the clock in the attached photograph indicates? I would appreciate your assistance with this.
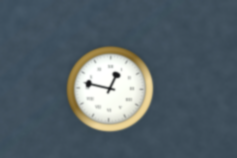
12:47
